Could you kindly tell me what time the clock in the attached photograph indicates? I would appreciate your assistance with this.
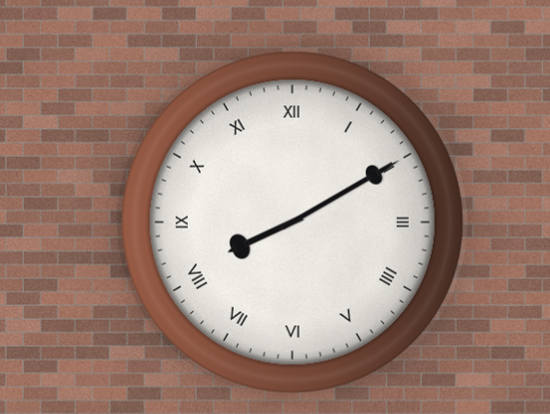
8:10
